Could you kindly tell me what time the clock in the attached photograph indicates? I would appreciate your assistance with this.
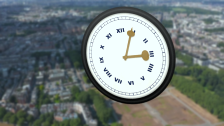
3:04
